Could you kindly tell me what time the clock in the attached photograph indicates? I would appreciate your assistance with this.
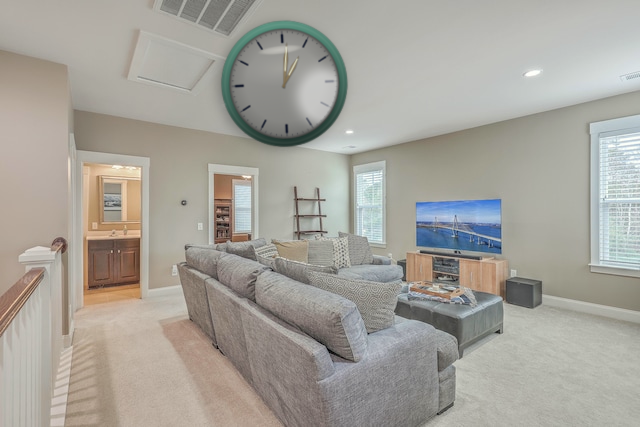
1:01
